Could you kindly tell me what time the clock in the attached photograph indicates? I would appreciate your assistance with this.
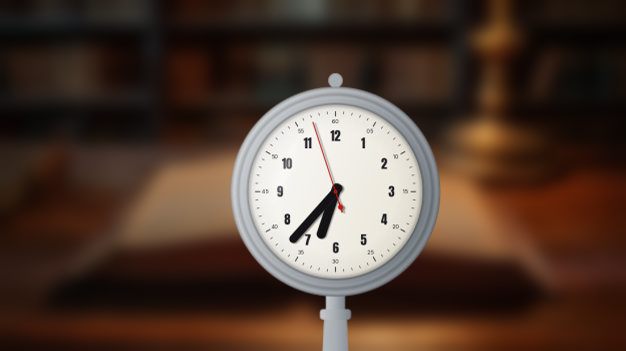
6:36:57
